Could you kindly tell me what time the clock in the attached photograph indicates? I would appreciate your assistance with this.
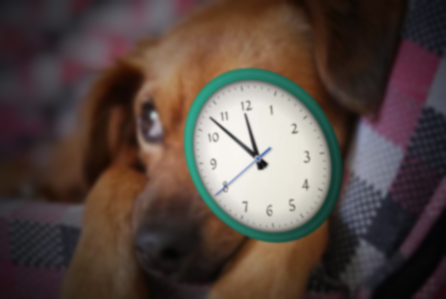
11:52:40
